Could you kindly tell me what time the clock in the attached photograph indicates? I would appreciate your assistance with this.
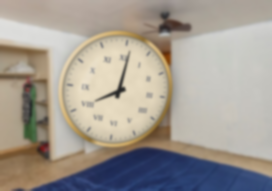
8:01
